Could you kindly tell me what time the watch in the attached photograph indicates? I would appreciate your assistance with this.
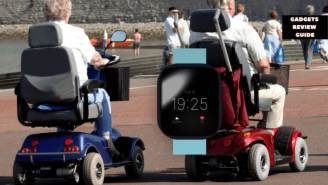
19:25
